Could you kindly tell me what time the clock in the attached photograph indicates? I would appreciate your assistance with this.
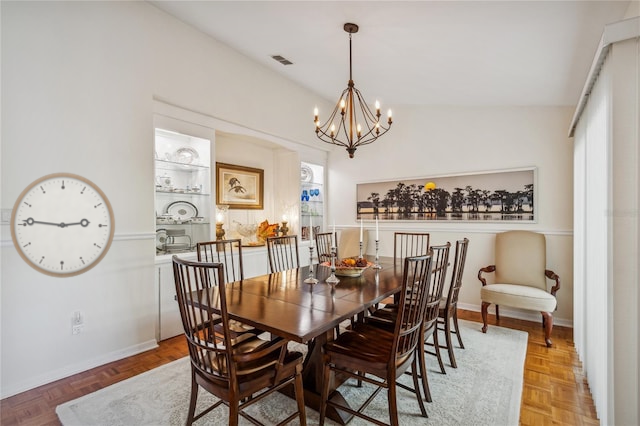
2:46
